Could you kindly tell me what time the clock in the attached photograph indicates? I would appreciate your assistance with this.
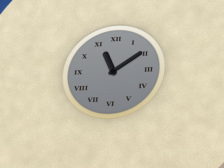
11:09
